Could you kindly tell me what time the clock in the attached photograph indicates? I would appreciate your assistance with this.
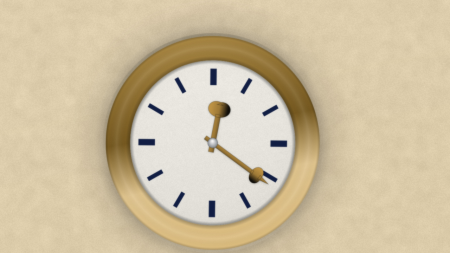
12:21
